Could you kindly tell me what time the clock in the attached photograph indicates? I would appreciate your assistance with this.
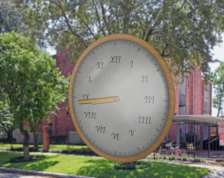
8:44
